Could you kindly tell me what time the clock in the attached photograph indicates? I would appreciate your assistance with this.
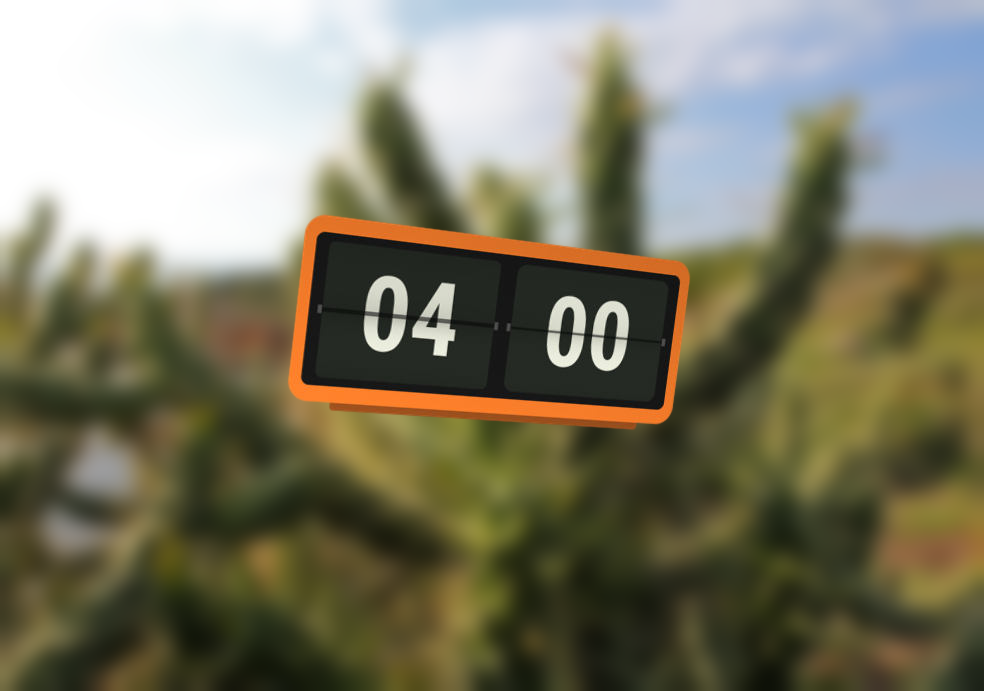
4:00
